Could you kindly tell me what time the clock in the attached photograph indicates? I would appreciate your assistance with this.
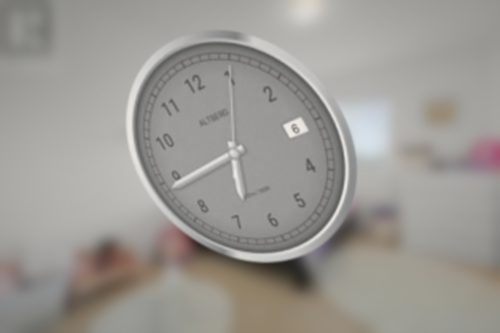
6:44:05
